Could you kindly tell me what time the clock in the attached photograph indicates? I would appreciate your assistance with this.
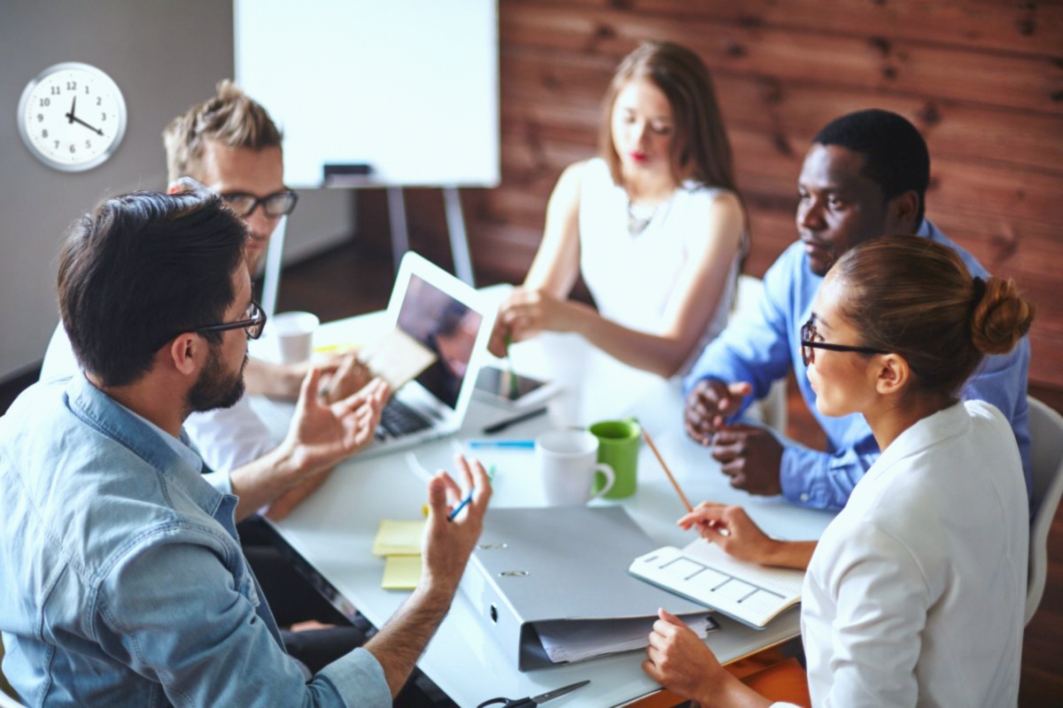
12:20
